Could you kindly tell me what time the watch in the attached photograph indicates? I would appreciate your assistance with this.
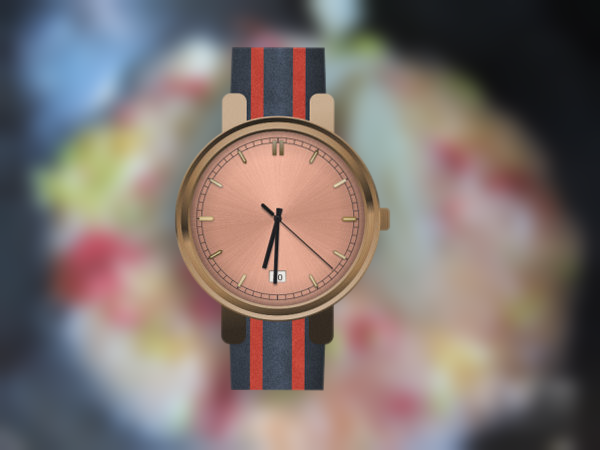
6:30:22
